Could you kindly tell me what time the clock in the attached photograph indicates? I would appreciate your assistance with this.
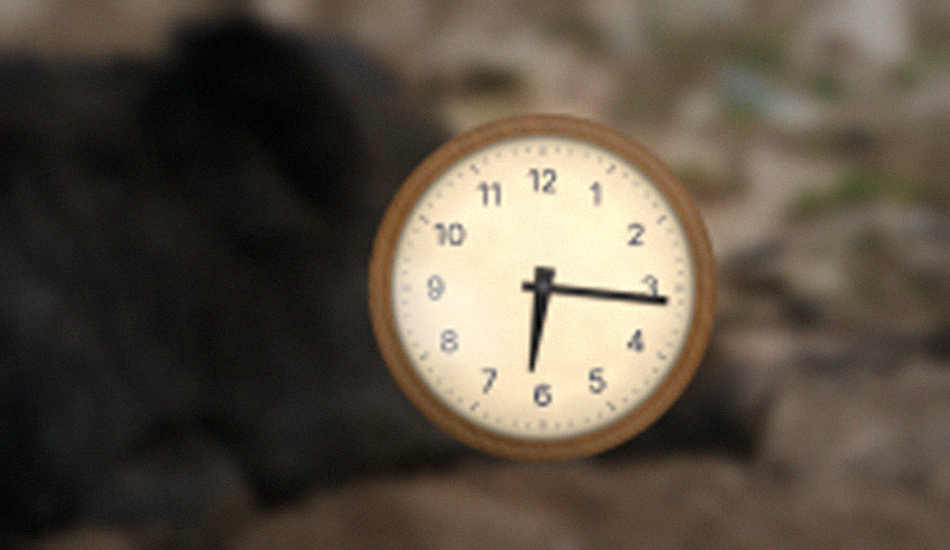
6:16
